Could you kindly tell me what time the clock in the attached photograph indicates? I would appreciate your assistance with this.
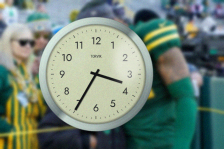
3:35
